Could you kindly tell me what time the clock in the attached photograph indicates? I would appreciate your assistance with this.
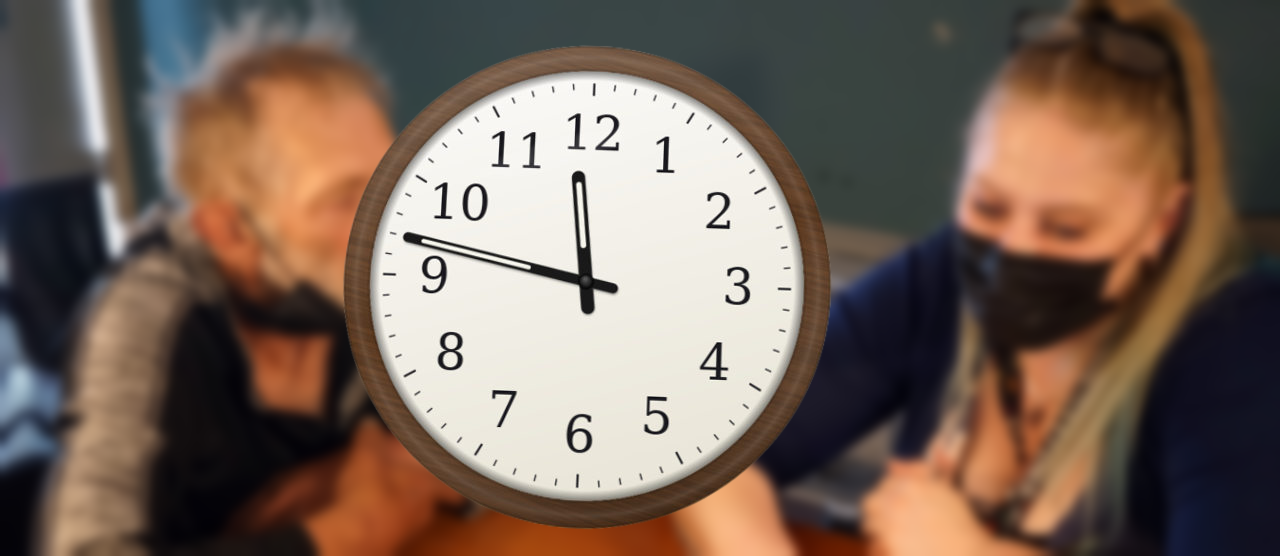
11:47
